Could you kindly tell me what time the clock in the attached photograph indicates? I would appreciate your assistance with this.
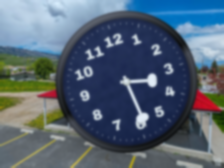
3:29
